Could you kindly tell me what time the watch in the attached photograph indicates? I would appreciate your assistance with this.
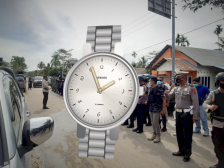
1:56
